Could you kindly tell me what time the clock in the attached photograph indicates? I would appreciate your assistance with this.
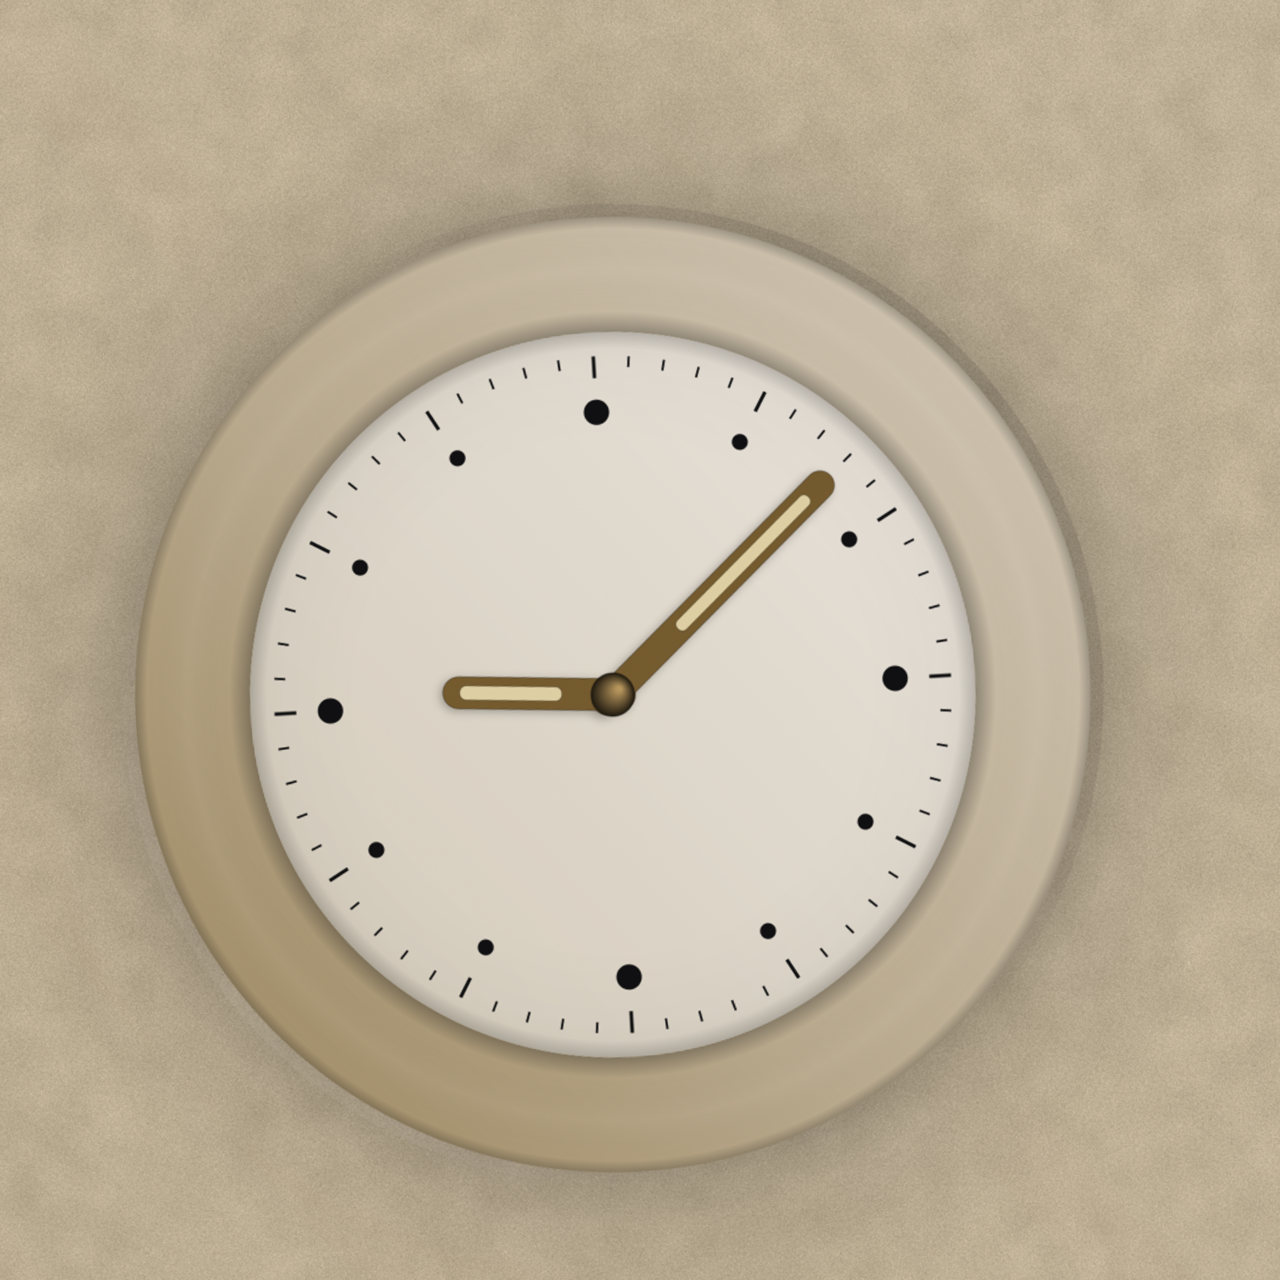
9:08
